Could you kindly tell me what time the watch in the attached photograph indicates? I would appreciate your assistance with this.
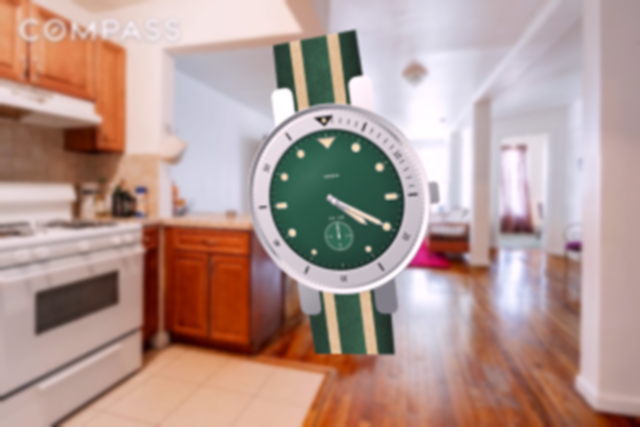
4:20
